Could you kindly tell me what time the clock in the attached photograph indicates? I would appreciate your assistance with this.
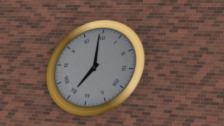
6:59
